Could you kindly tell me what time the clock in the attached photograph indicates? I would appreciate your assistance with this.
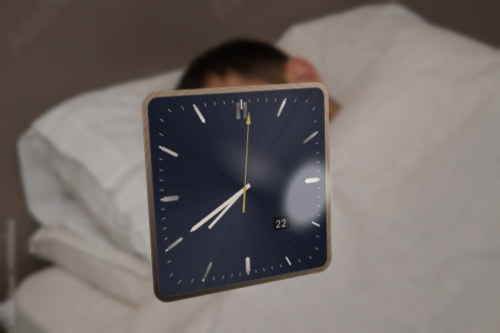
7:40:01
